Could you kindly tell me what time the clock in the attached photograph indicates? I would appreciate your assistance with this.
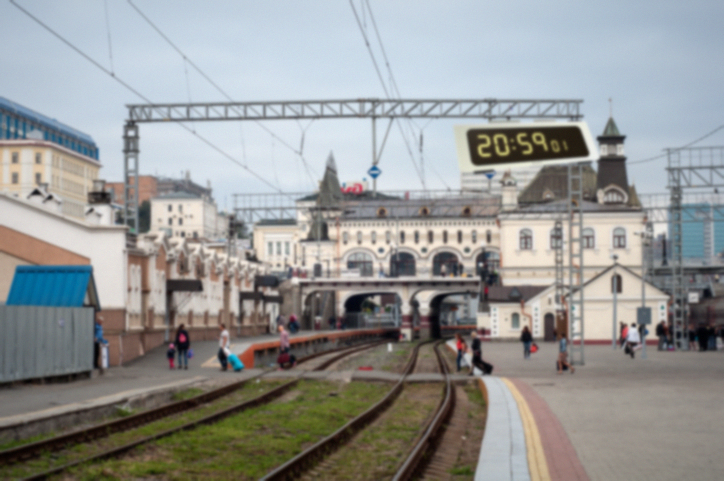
20:59
